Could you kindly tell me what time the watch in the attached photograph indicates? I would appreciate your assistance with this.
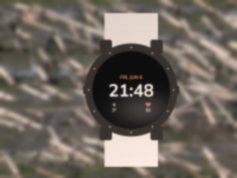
21:48
